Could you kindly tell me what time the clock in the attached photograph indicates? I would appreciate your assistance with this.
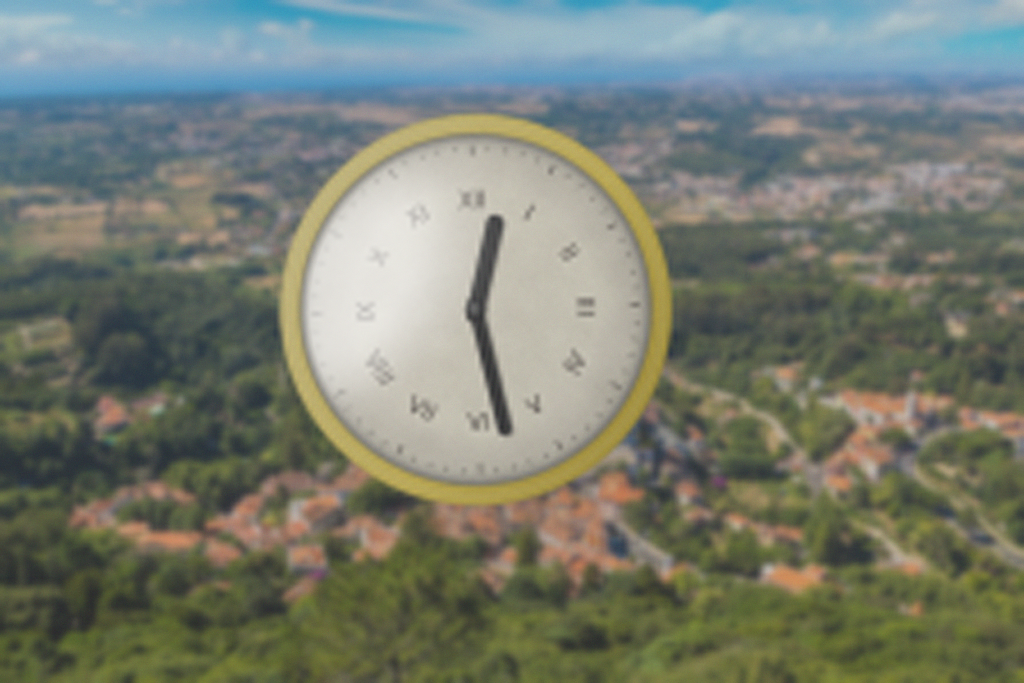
12:28
